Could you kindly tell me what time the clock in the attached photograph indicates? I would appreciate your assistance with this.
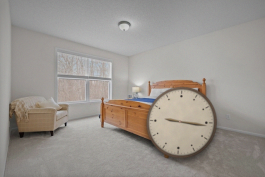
9:16
